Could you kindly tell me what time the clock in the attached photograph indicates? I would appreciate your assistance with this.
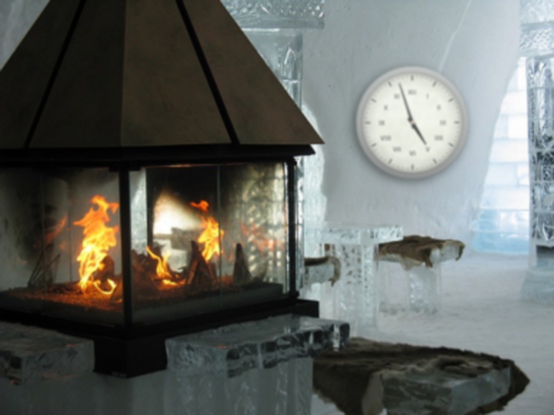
4:57
